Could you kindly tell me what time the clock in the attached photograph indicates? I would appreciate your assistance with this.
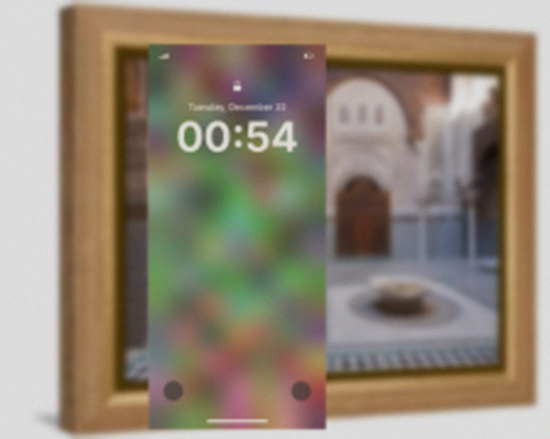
0:54
